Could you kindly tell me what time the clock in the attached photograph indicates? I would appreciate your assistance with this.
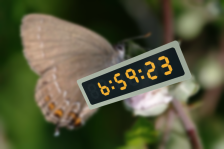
6:59:23
